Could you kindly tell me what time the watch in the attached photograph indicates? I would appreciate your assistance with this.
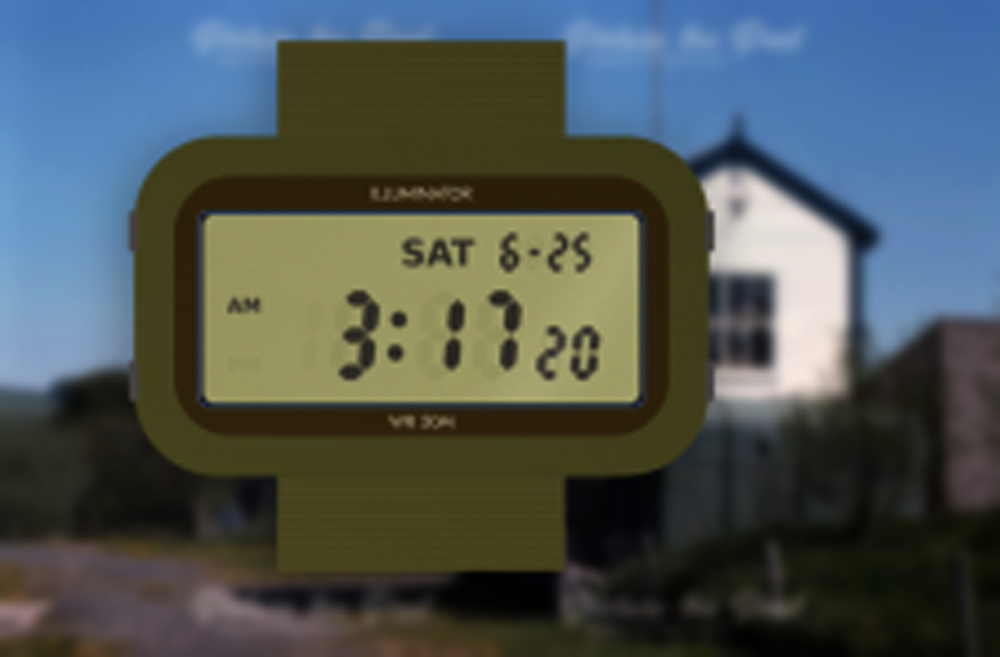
3:17:20
